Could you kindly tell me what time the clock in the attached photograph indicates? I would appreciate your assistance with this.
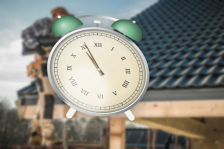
10:56
